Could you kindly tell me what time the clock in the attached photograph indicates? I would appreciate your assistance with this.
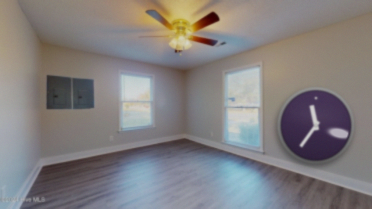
11:36
